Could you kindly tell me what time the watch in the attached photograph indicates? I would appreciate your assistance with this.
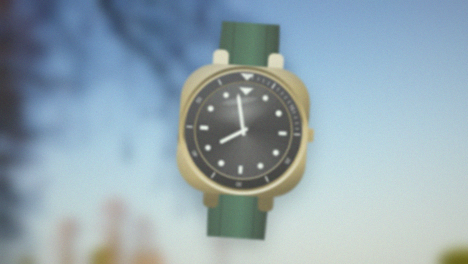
7:58
